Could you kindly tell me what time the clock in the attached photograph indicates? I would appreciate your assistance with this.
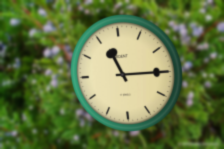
11:15
